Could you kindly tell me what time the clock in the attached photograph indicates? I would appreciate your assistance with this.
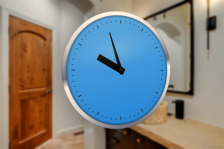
9:57
